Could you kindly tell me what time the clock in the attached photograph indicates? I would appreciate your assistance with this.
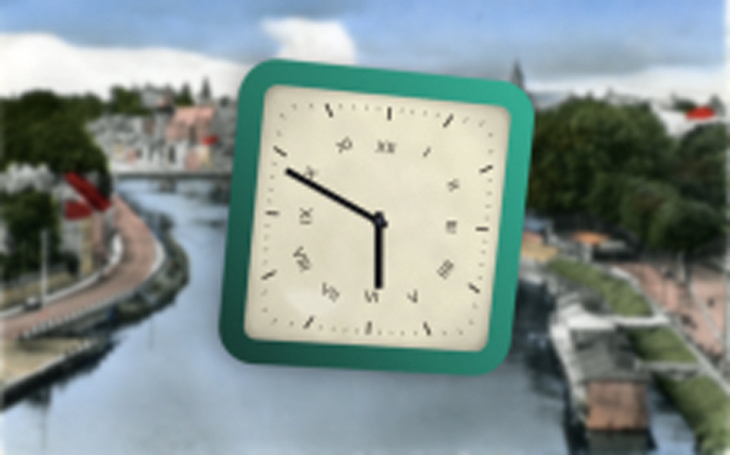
5:49
